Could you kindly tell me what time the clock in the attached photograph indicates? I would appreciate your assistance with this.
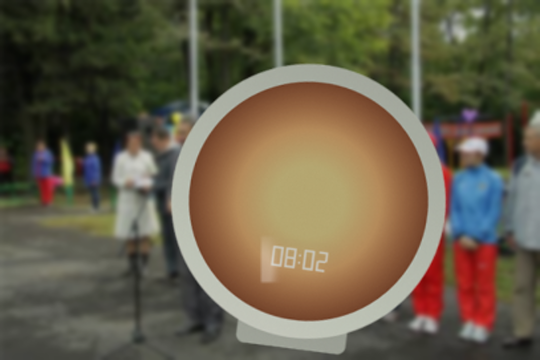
8:02
